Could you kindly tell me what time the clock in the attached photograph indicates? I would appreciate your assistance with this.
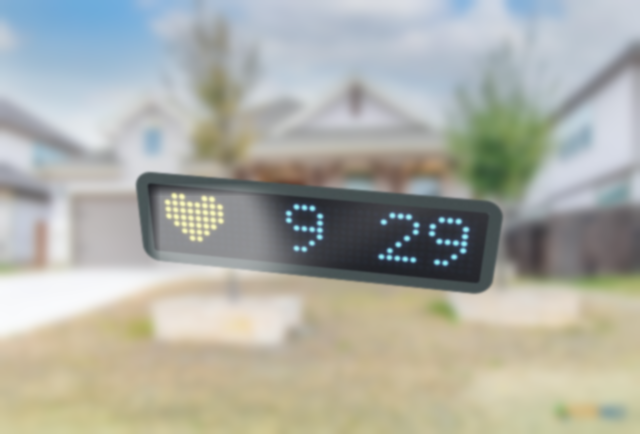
9:29
